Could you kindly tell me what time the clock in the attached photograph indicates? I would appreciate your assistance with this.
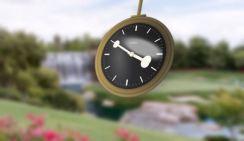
3:50
